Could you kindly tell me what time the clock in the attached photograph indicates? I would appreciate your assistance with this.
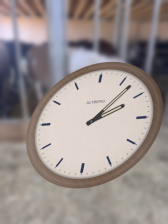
2:07
